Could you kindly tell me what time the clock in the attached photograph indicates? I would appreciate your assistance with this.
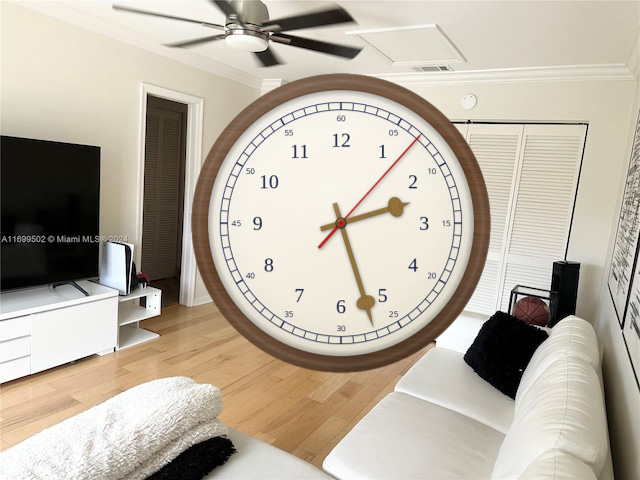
2:27:07
